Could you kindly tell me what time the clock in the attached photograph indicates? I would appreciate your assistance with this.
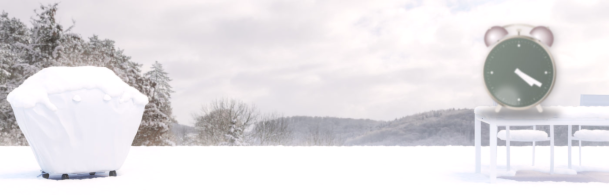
4:20
